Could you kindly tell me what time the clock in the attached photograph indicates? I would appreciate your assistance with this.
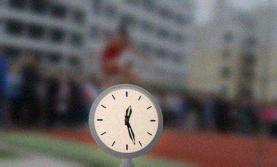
12:27
